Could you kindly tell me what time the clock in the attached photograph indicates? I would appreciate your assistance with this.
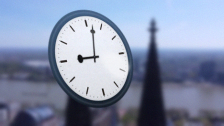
9:02
